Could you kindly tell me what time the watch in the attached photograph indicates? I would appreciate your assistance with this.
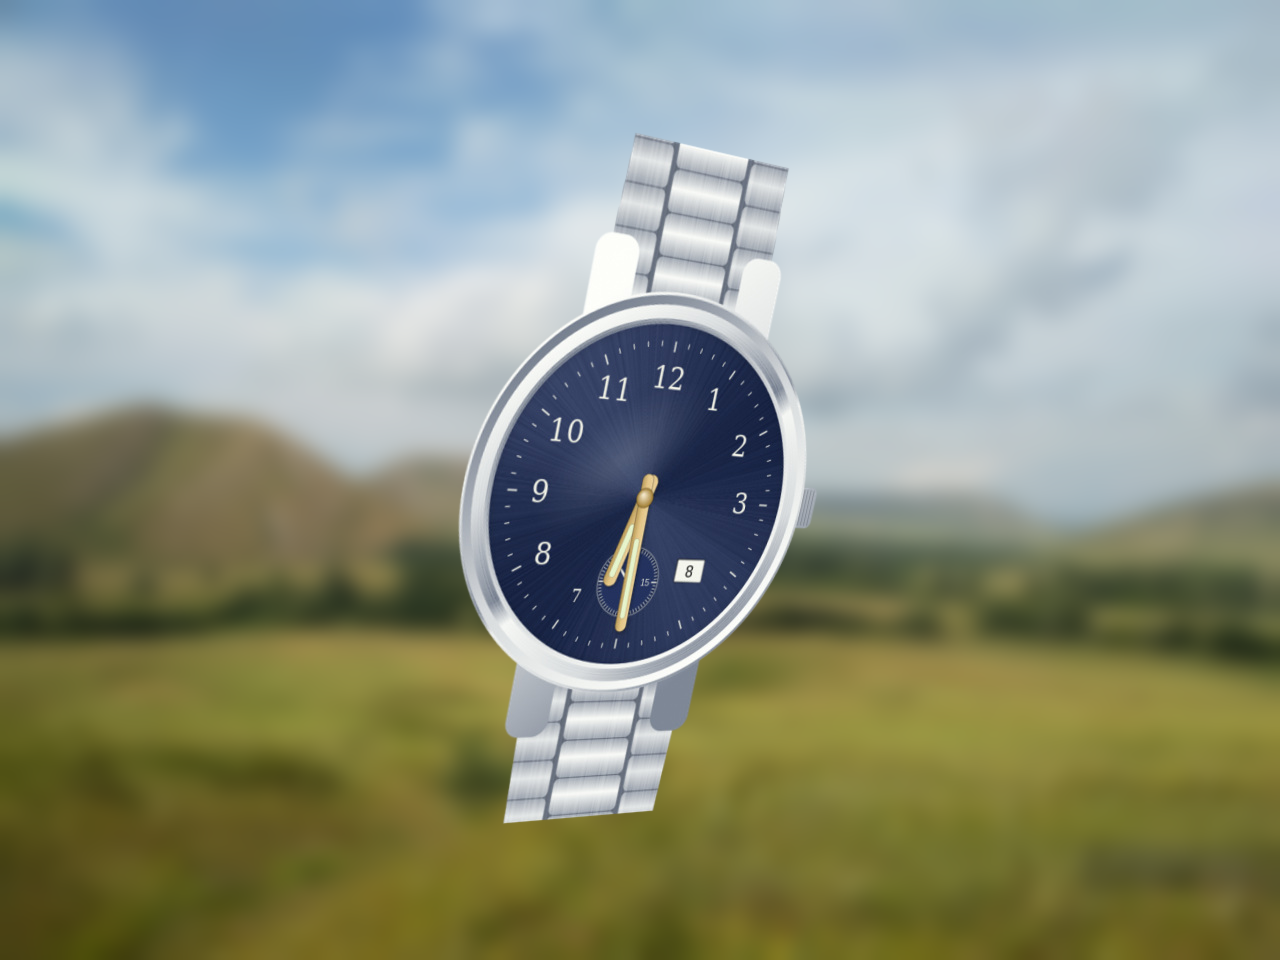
6:29:53
